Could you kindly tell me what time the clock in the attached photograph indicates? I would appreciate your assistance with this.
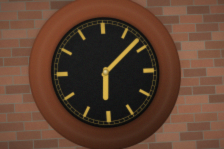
6:08
